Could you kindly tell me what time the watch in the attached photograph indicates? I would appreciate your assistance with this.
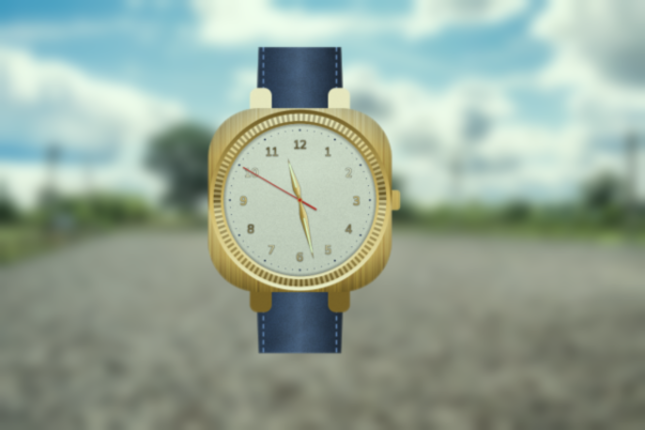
11:27:50
